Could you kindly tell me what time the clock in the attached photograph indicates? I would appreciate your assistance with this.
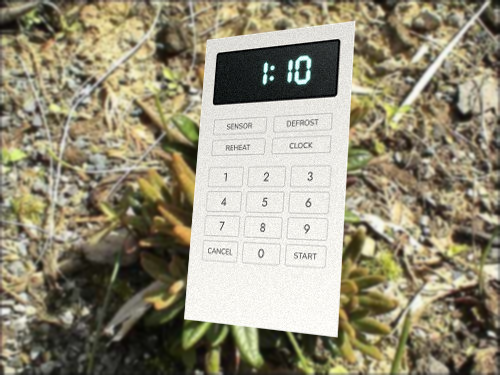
1:10
